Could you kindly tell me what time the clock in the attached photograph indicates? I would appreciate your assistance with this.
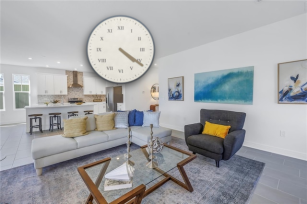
4:21
